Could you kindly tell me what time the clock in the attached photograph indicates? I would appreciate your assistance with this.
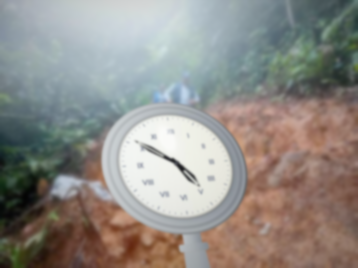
4:51
